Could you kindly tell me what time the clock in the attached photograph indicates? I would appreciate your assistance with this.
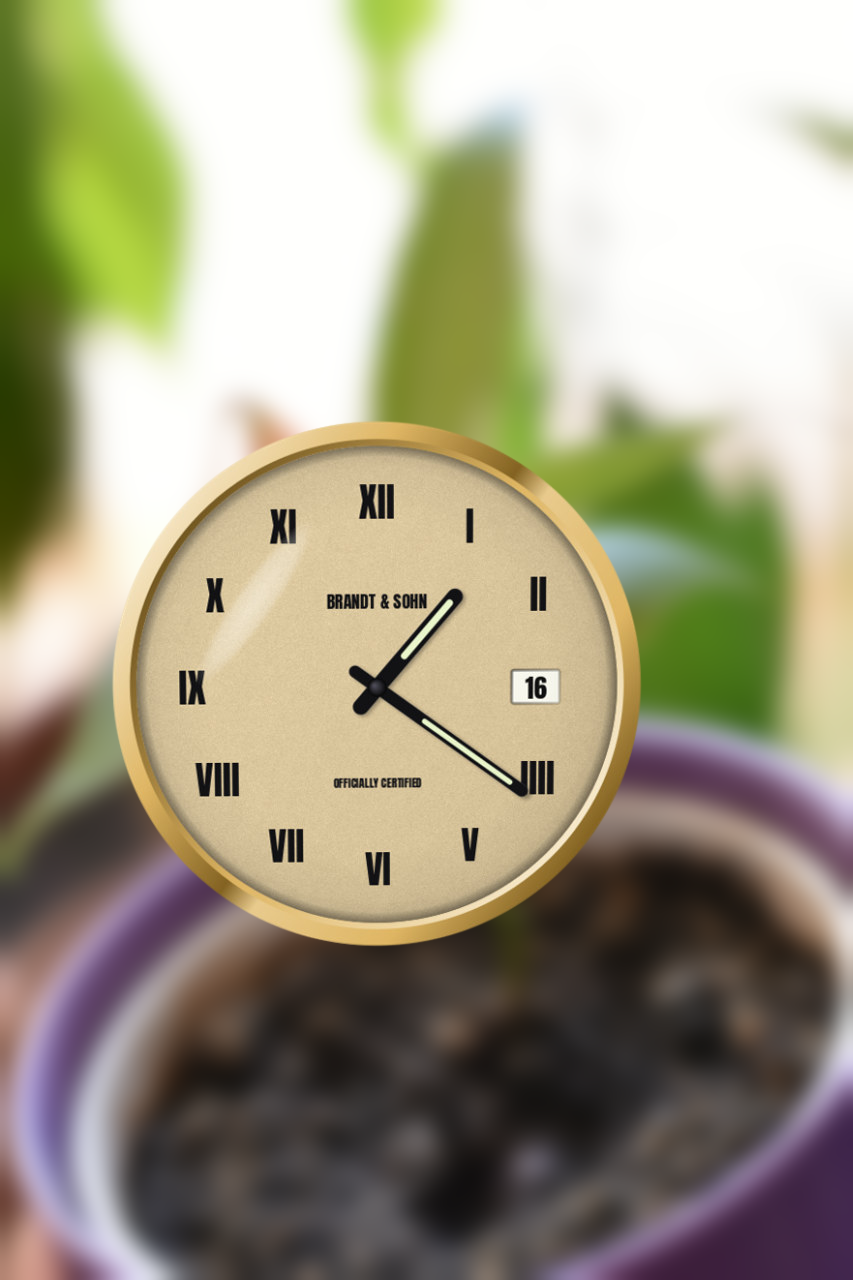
1:21
